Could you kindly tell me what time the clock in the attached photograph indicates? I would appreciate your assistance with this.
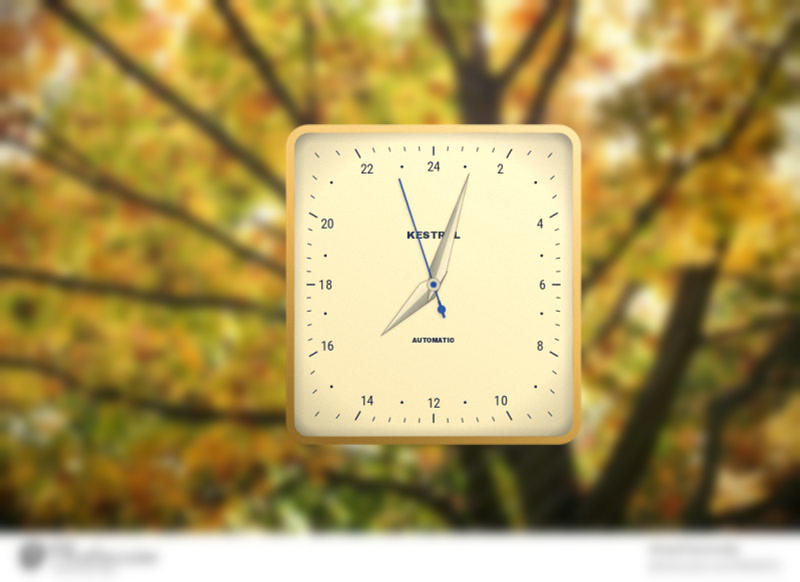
15:02:57
